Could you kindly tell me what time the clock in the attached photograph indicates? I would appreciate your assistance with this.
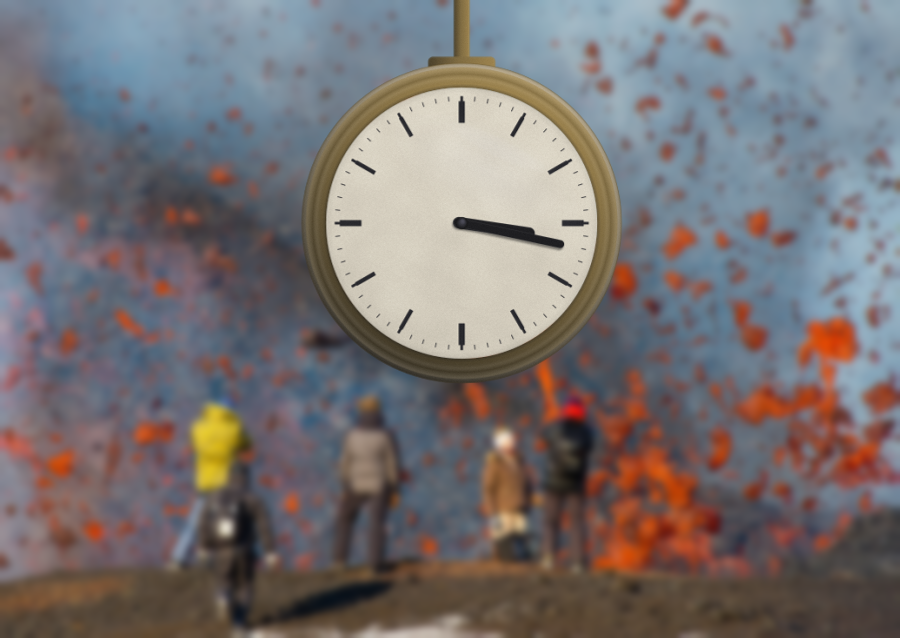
3:17
